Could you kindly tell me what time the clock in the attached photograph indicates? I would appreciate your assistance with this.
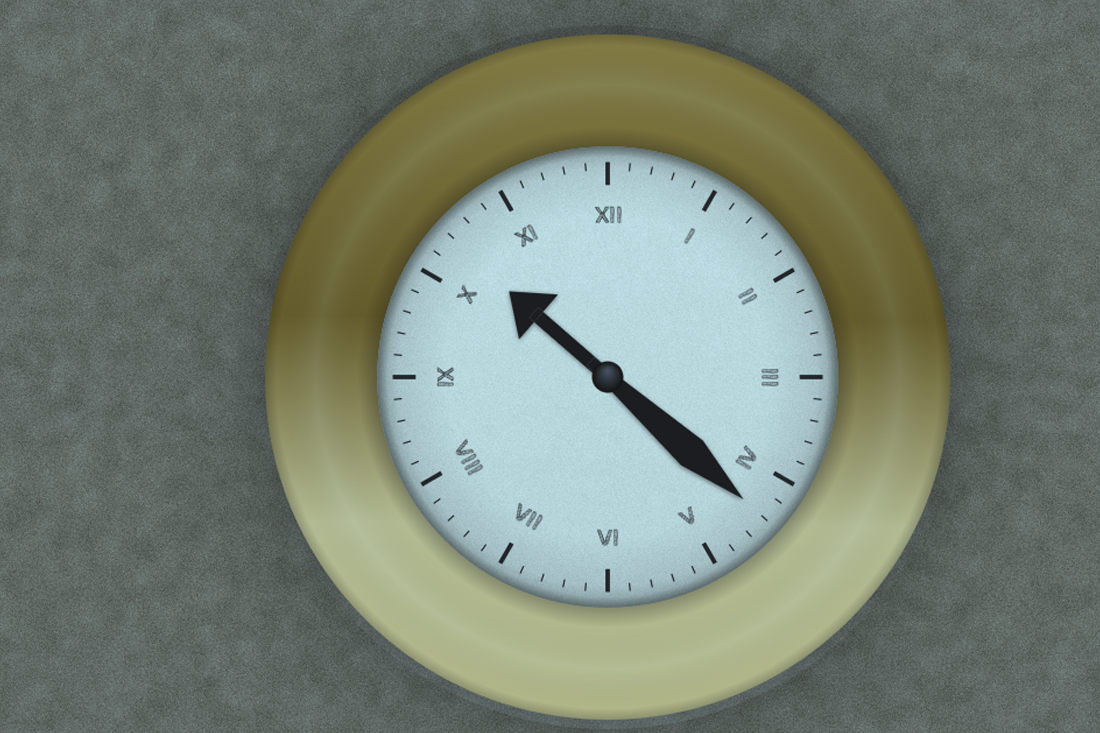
10:22
